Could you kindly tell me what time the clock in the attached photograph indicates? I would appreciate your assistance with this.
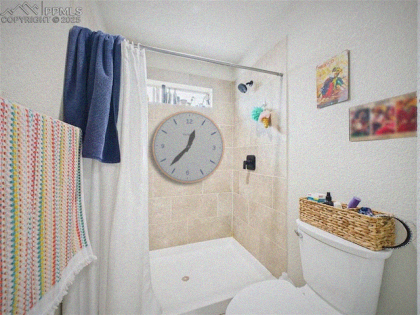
12:37
